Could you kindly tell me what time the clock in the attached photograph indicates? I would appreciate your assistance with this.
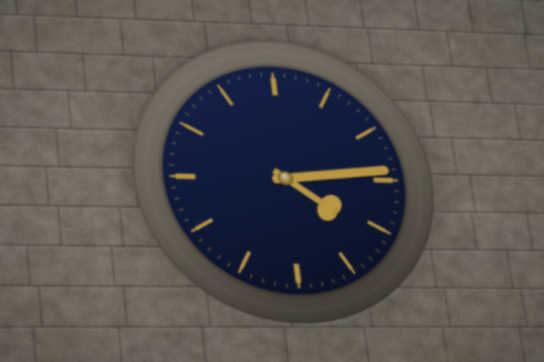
4:14
